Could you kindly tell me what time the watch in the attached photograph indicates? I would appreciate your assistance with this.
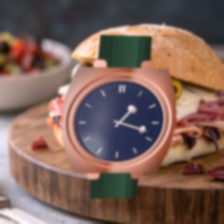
1:18
